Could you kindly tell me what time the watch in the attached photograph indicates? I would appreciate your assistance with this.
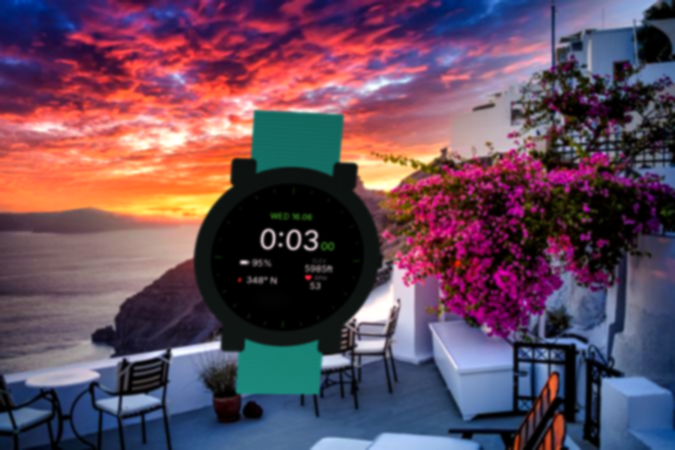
0:03
